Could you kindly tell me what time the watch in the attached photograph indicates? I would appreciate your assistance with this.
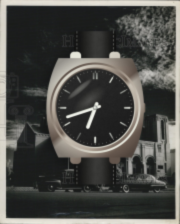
6:42
